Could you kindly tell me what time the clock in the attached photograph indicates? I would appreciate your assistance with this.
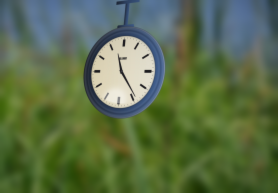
11:24
